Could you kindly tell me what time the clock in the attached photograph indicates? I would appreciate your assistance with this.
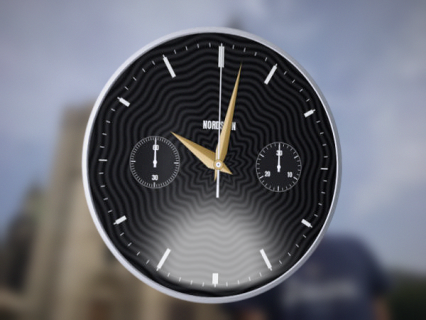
10:02
